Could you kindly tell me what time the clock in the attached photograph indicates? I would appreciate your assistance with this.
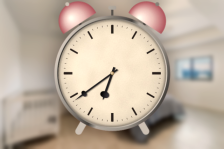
6:39
